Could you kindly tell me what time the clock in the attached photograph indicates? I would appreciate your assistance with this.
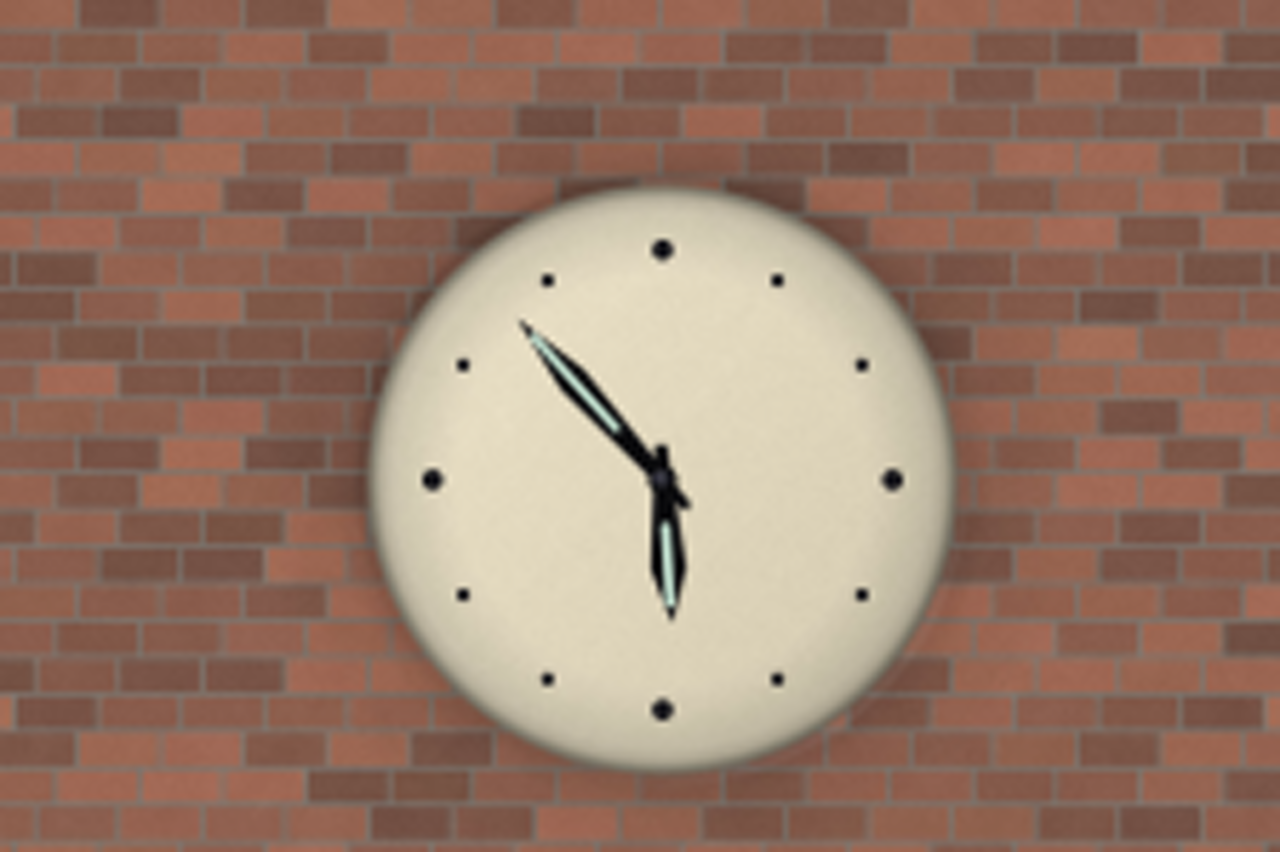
5:53
